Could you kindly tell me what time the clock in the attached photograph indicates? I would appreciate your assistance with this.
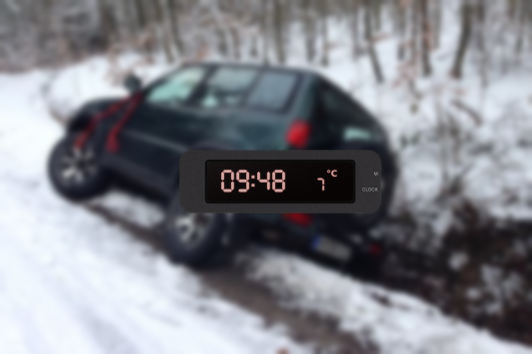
9:48
